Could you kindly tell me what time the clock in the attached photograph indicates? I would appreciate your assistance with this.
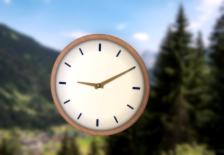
9:10
